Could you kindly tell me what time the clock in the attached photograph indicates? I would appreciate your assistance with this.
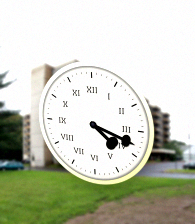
4:18
